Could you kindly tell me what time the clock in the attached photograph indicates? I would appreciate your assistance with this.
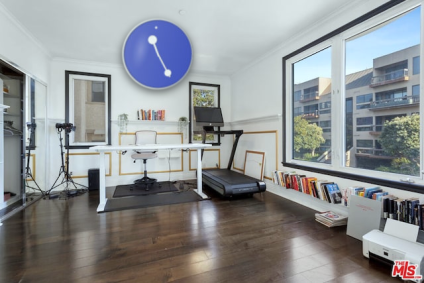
11:26
